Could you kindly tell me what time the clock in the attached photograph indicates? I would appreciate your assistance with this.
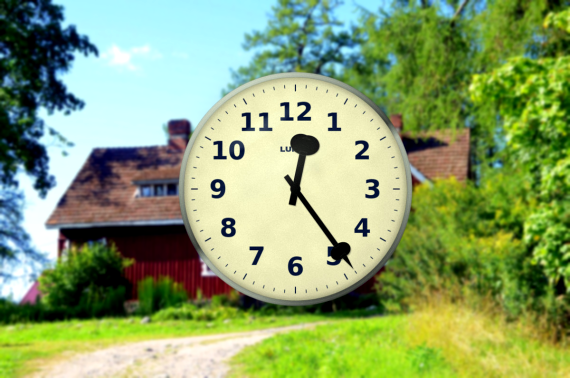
12:24
